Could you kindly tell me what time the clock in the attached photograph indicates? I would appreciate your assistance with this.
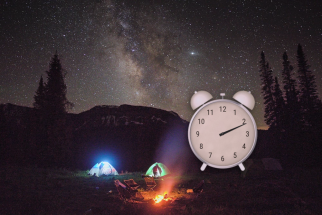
2:11
